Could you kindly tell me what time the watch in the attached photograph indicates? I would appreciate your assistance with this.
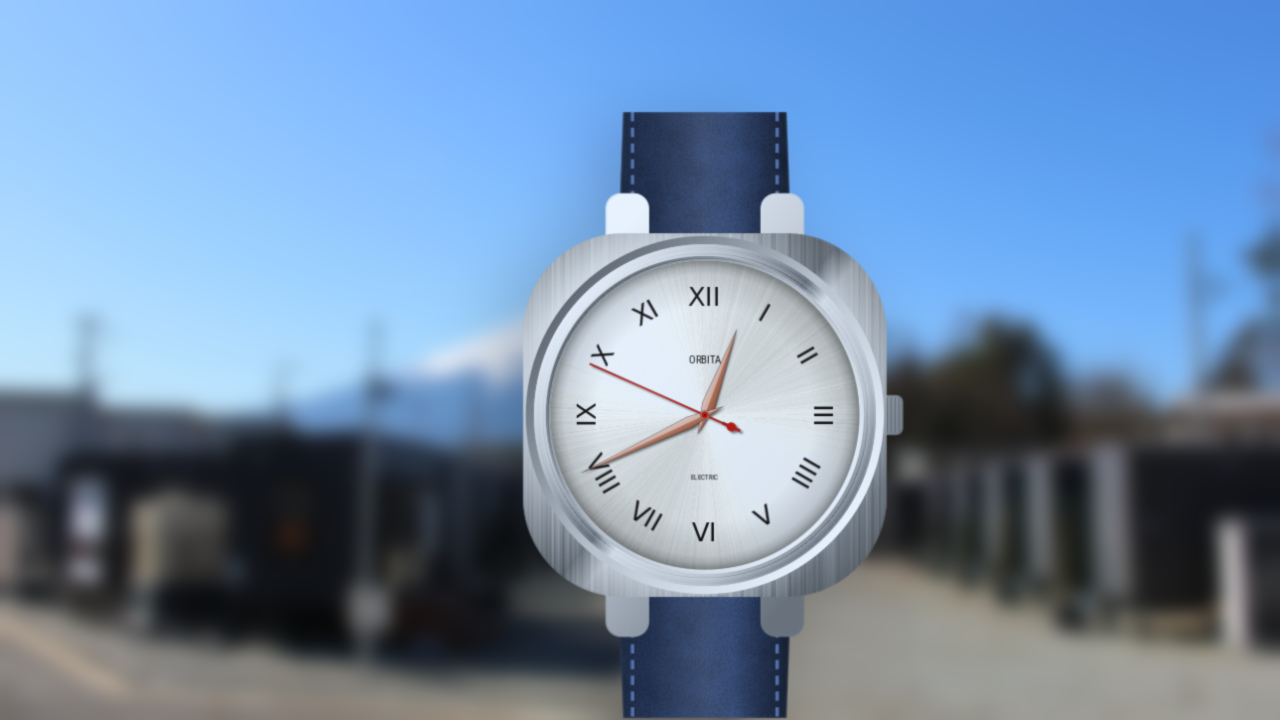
12:40:49
